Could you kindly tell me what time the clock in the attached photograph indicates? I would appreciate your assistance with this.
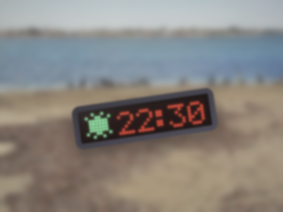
22:30
